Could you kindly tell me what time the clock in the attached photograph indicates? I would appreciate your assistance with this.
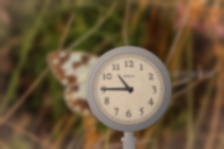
10:45
